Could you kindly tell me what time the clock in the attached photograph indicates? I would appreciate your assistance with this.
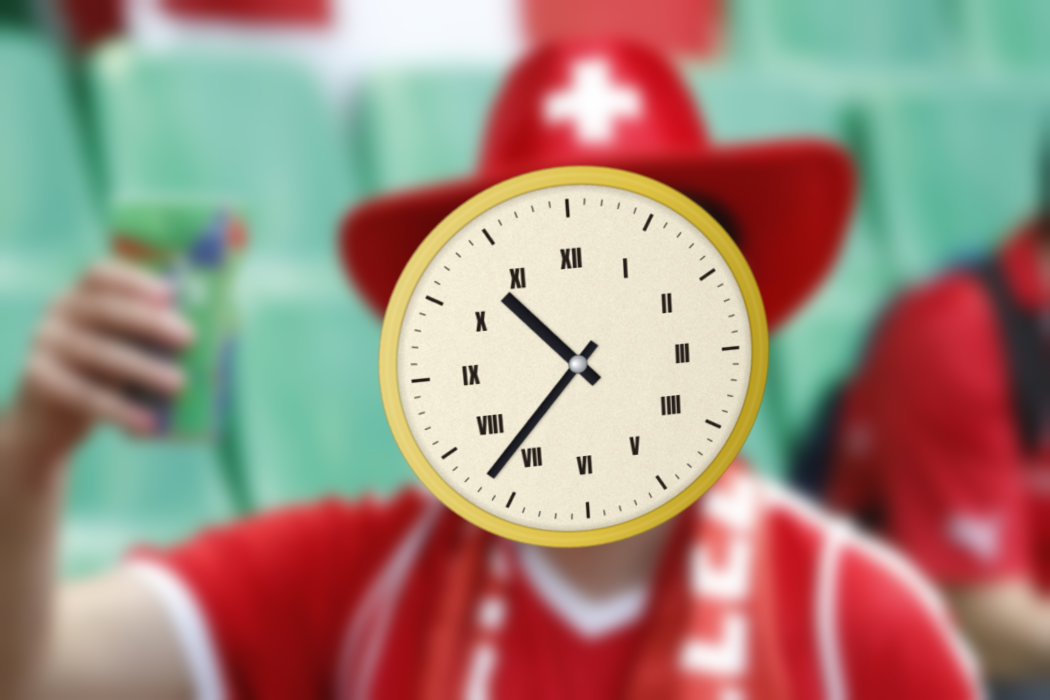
10:37
